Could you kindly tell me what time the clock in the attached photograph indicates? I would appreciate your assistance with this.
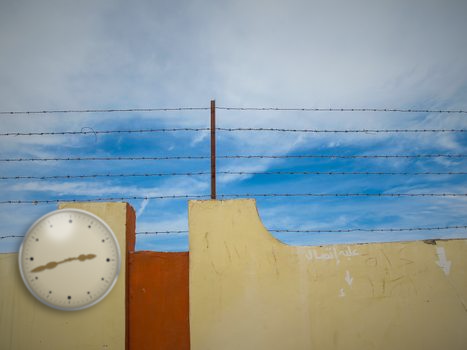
2:42
